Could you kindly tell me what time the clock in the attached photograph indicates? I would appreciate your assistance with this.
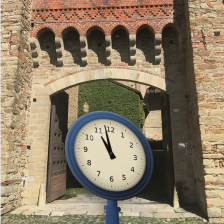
10:58
